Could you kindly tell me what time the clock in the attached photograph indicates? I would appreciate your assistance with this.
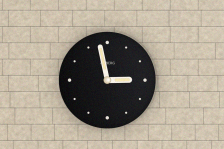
2:58
